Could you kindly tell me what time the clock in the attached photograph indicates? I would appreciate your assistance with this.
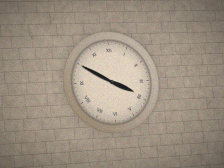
3:50
